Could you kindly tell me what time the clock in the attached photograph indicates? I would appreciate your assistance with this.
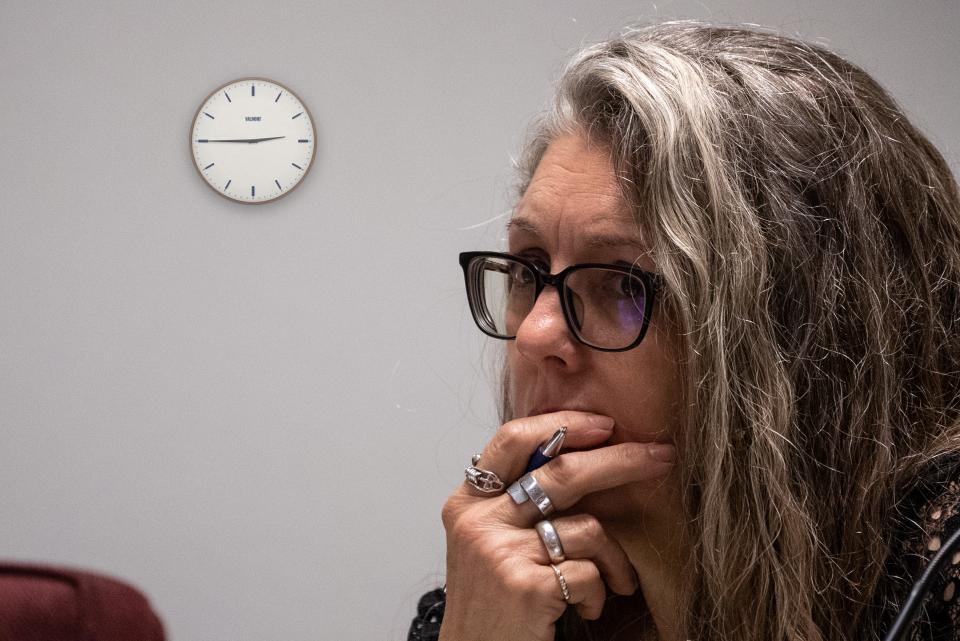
2:45
